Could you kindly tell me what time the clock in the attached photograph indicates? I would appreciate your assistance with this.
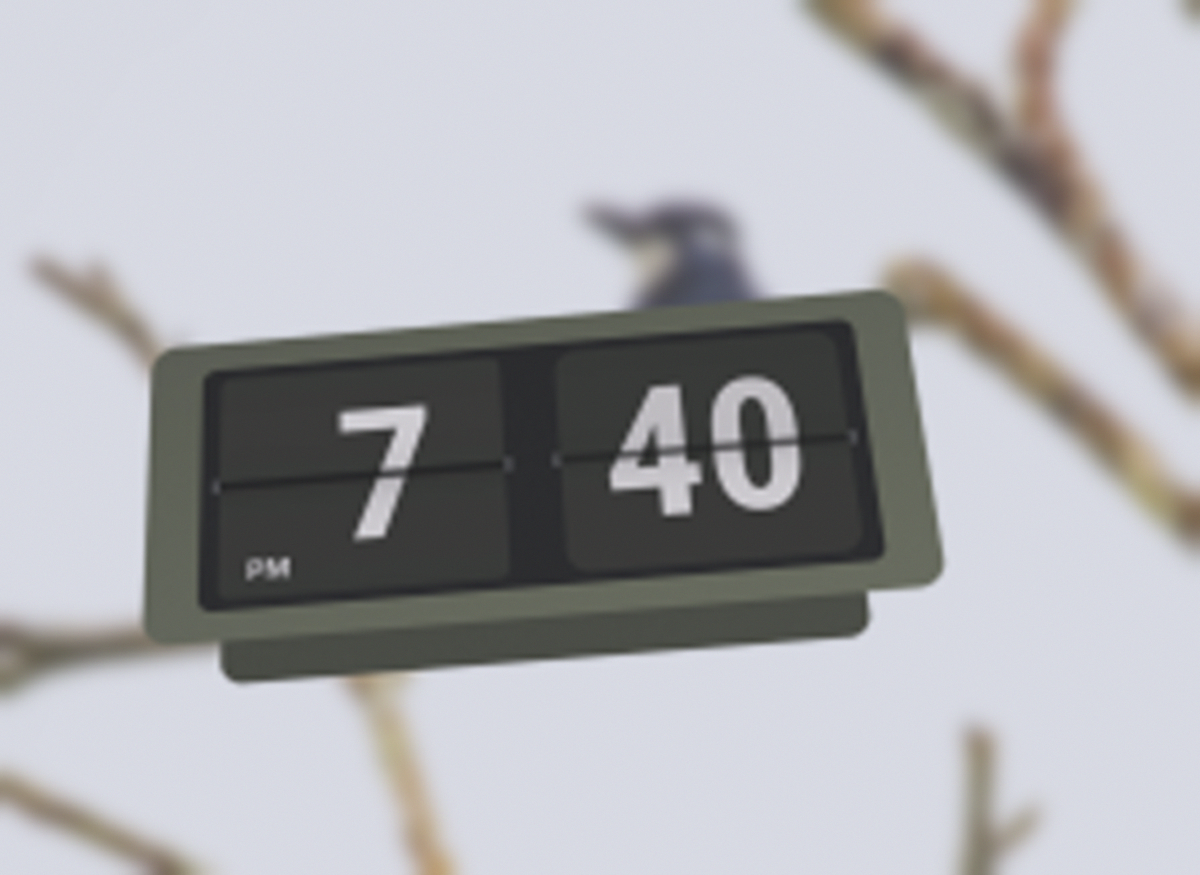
7:40
